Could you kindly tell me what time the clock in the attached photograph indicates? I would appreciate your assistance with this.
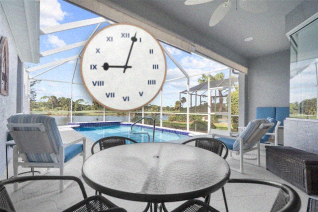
9:03
